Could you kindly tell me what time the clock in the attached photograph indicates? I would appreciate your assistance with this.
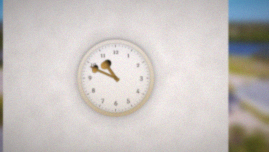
10:49
